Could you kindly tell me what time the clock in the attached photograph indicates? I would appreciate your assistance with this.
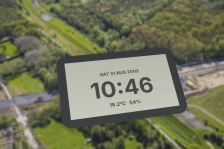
10:46
